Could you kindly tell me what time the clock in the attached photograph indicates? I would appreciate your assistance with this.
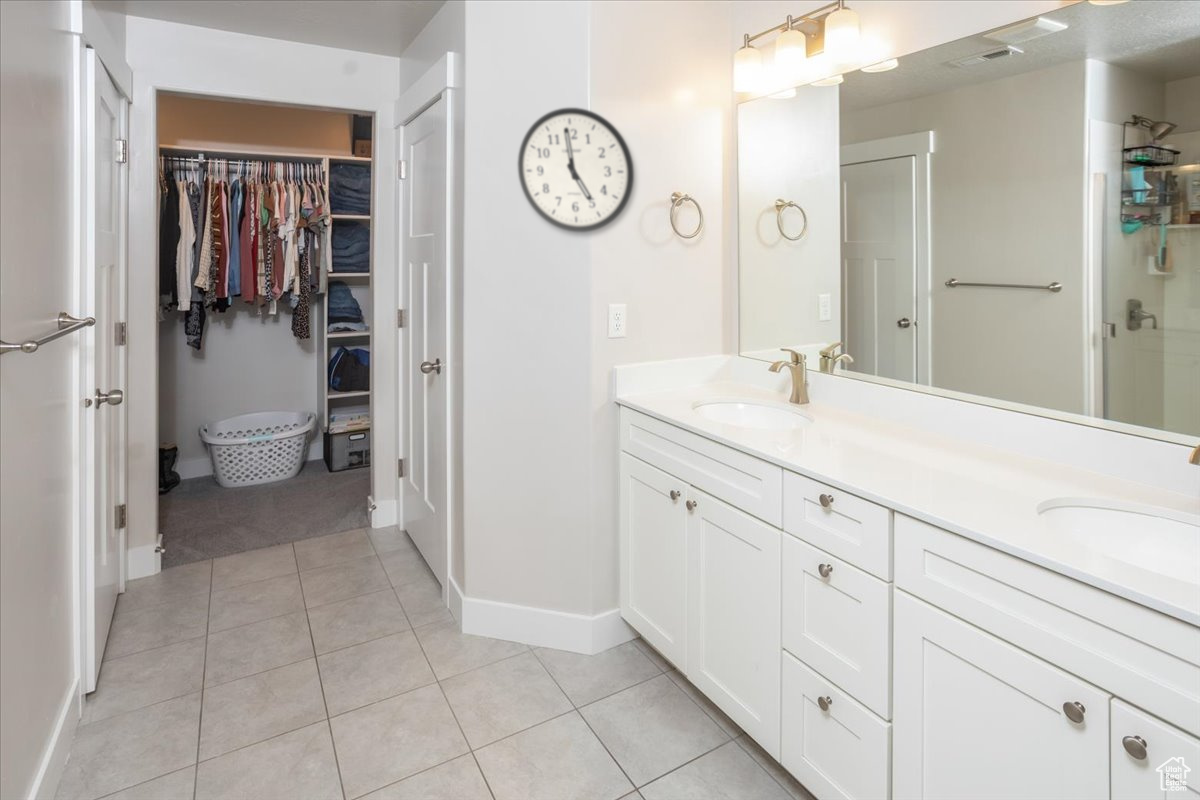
4:59
